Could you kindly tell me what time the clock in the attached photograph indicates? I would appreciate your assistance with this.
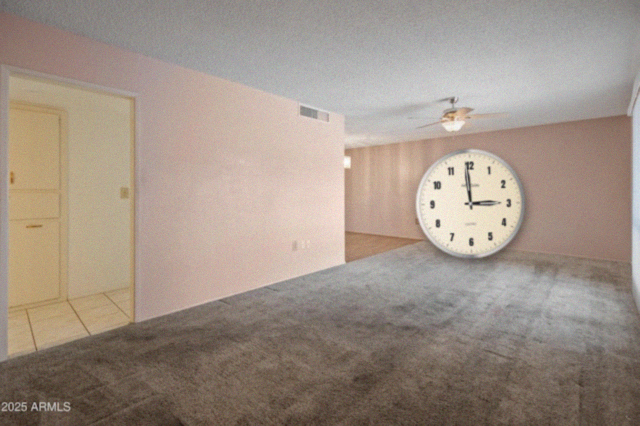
2:59
